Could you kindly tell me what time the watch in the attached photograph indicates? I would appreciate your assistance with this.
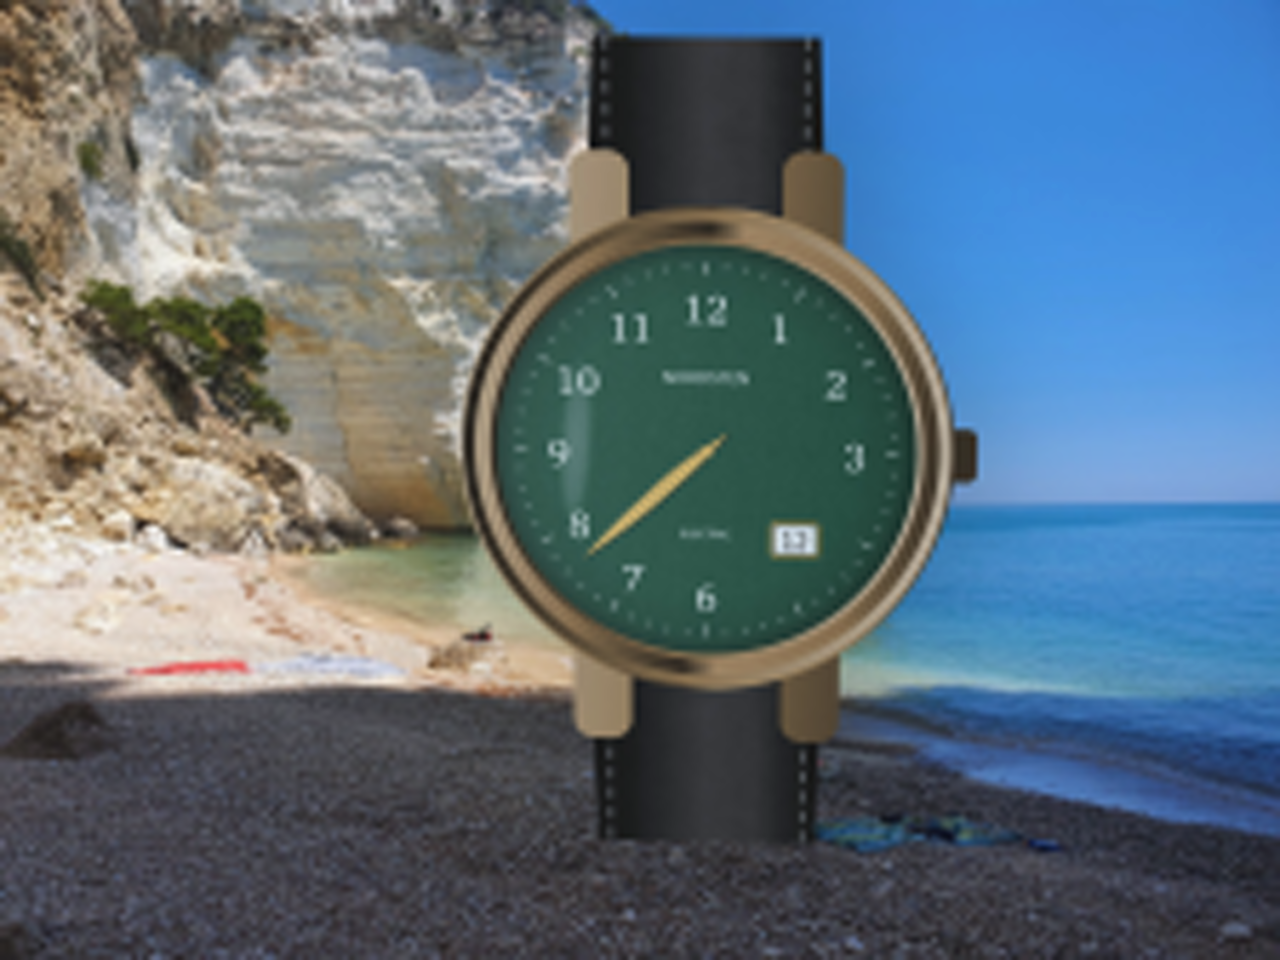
7:38
